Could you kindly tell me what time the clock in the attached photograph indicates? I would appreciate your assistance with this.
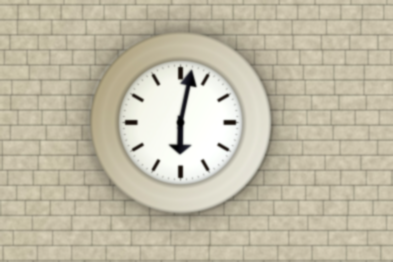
6:02
